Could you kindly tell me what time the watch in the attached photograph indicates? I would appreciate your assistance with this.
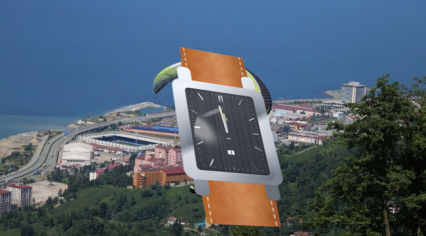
11:59
